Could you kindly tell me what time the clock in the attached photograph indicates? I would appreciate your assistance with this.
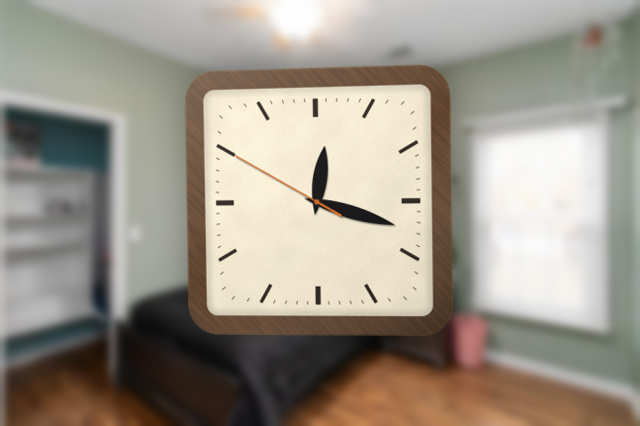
12:17:50
